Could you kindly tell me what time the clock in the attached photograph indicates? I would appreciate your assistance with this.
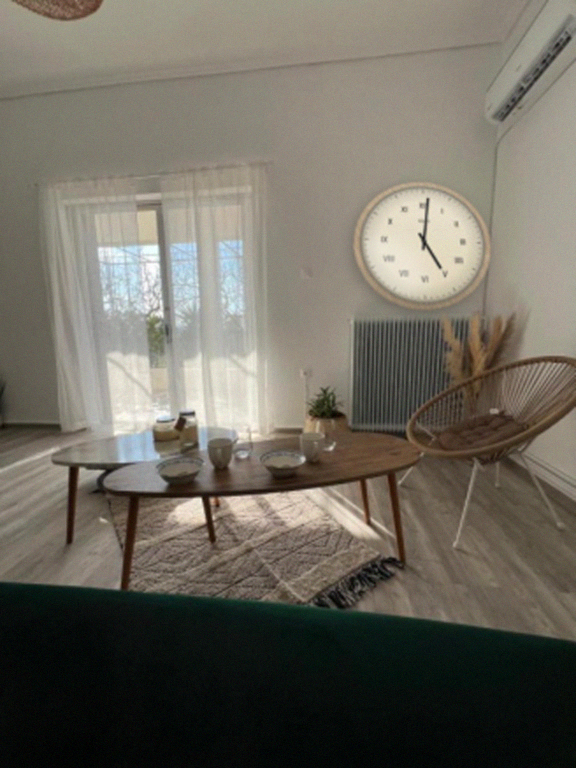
5:01
